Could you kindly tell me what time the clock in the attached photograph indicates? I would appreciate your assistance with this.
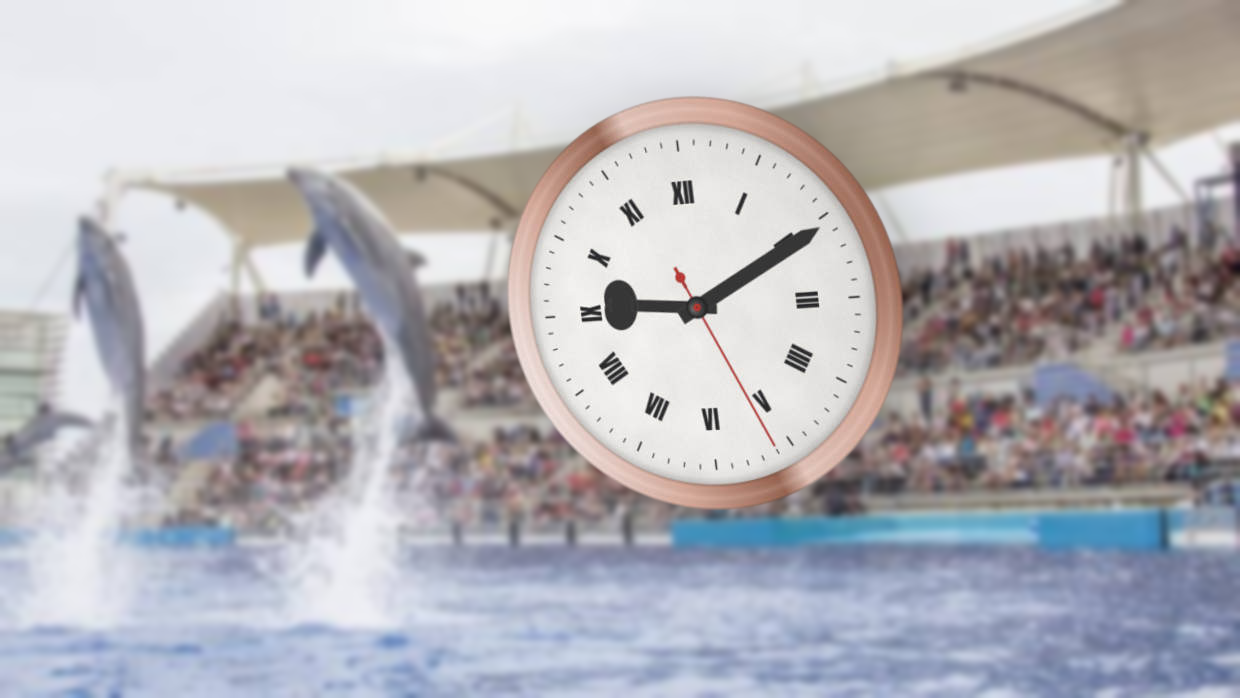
9:10:26
